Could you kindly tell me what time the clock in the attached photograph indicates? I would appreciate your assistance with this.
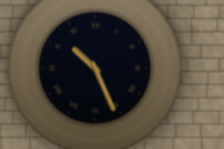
10:26
